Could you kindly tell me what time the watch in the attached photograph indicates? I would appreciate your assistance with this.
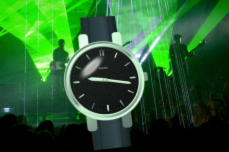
9:17
